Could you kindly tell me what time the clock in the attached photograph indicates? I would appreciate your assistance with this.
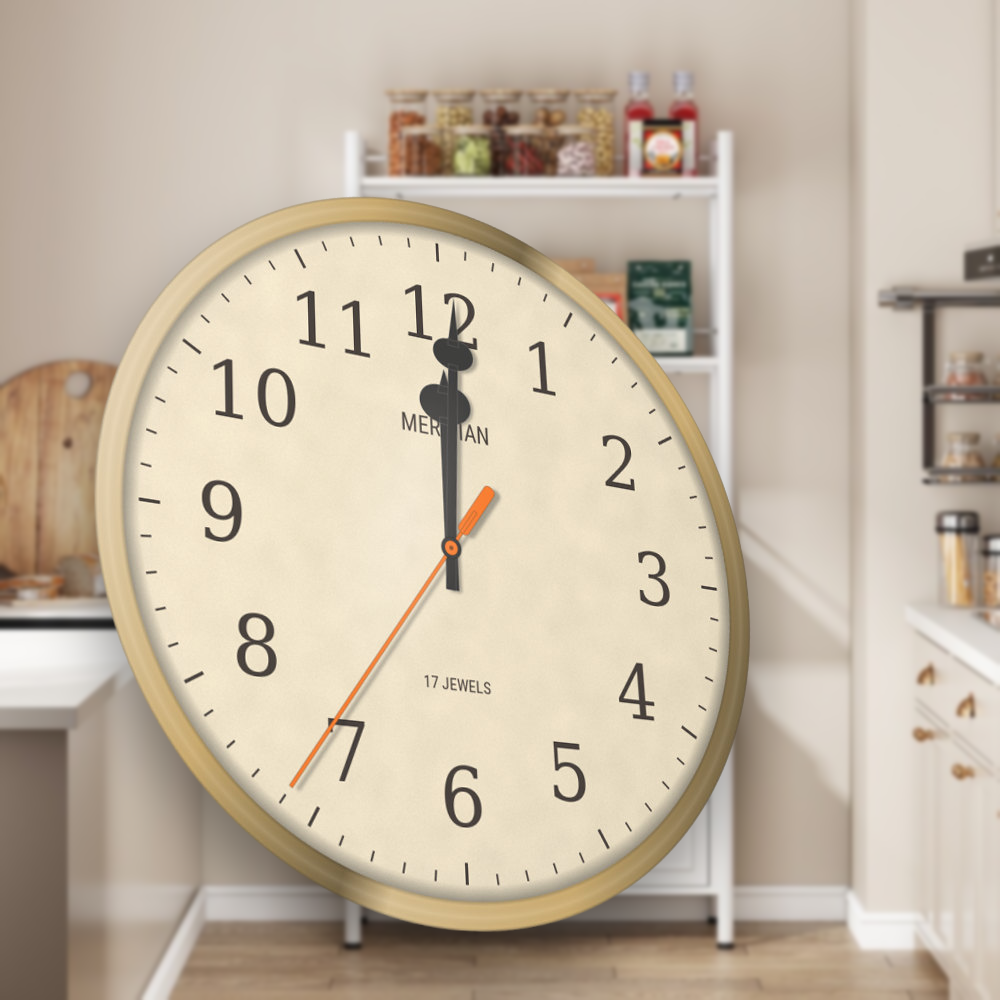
12:00:36
